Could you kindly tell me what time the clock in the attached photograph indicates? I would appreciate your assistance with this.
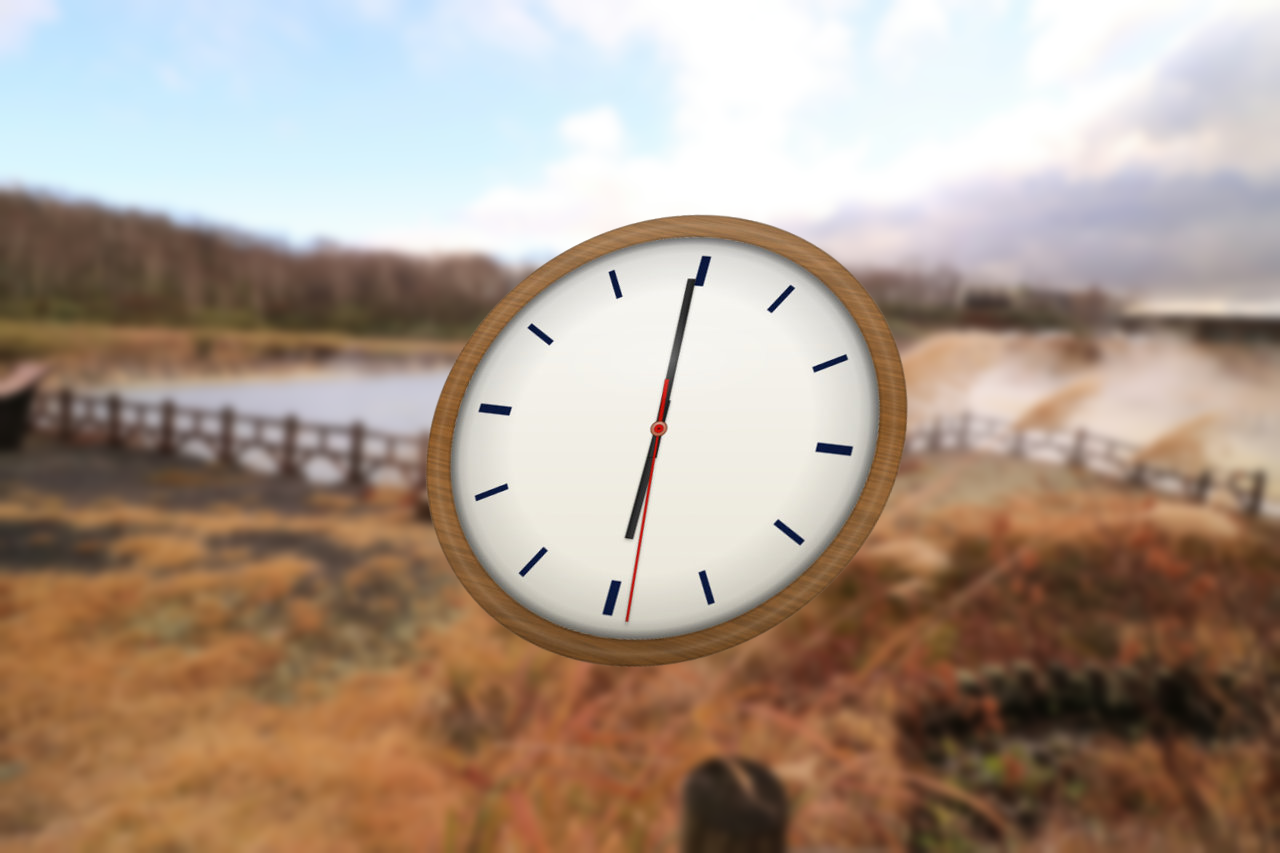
5:59:29
